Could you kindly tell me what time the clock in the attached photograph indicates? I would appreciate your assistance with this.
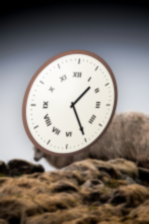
1:25
